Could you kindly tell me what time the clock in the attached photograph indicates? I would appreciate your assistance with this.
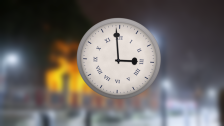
2:59
